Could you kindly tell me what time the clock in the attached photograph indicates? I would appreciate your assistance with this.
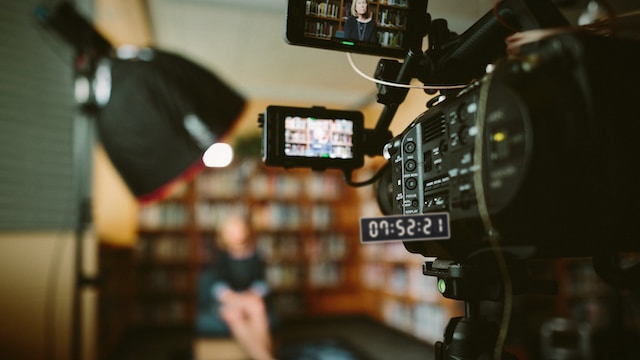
7:52:21
